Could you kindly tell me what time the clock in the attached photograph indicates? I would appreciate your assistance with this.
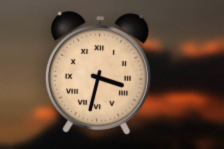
3:32
